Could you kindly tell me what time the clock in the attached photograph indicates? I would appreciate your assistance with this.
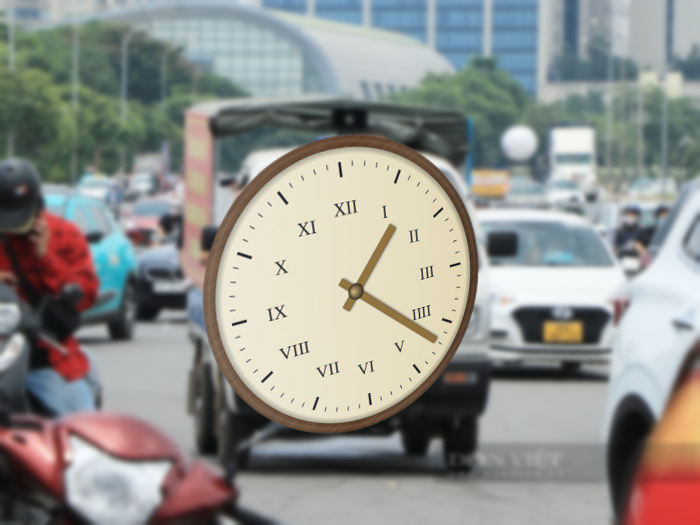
1:22
